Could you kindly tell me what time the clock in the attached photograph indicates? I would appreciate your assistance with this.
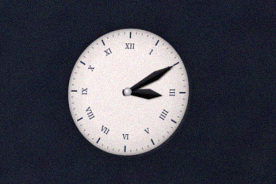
3:10
